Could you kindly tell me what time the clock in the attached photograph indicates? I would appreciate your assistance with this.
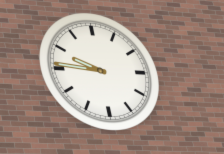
9:46
